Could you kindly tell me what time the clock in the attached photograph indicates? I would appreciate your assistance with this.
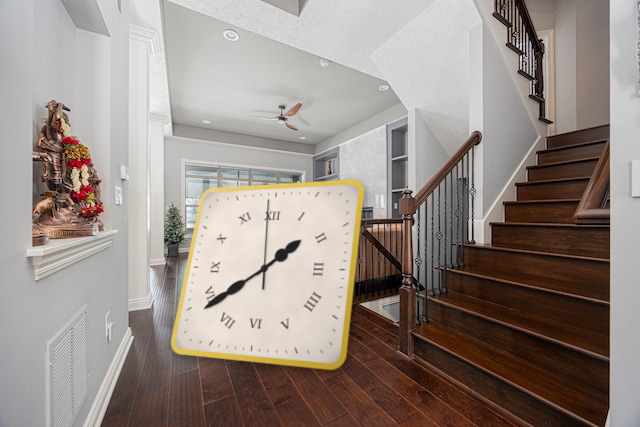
1:38:59
